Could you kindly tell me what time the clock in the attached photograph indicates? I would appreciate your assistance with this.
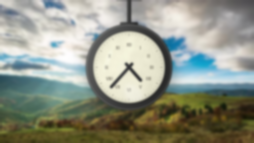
4:37
